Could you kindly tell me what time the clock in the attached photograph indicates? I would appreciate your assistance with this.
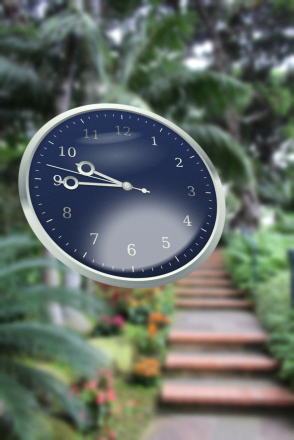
9:44:47
